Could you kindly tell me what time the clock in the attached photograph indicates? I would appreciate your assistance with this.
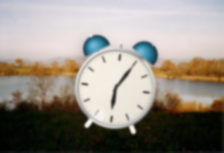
6:05
